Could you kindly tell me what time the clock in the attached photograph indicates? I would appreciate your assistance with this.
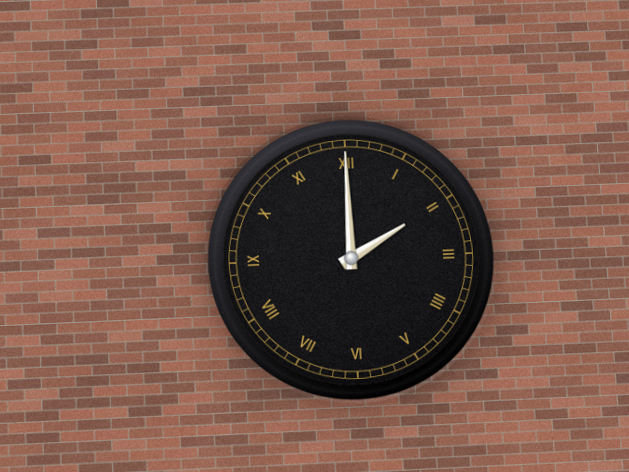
2:00
